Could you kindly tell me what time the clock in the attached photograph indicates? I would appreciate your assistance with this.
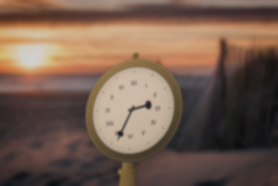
2:34
